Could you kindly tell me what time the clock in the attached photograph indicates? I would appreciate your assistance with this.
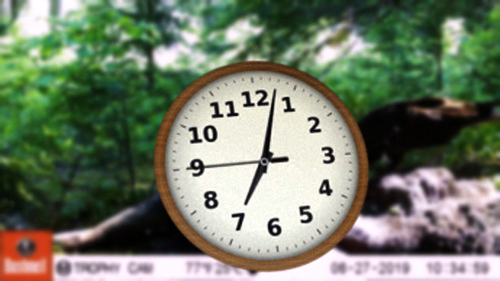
7:02:45
